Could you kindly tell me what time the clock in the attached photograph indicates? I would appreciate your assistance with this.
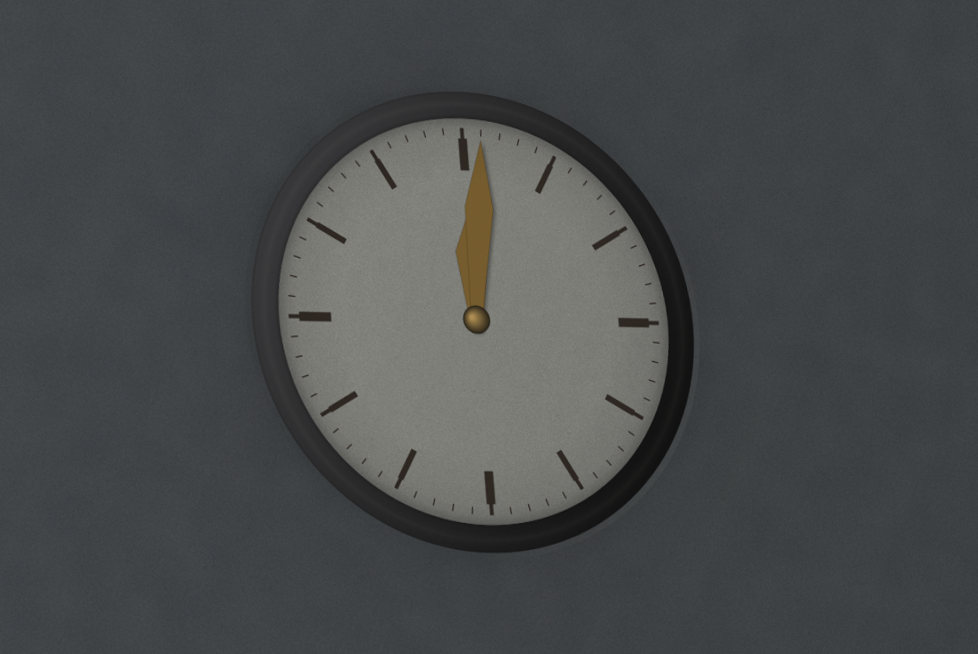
12:01
